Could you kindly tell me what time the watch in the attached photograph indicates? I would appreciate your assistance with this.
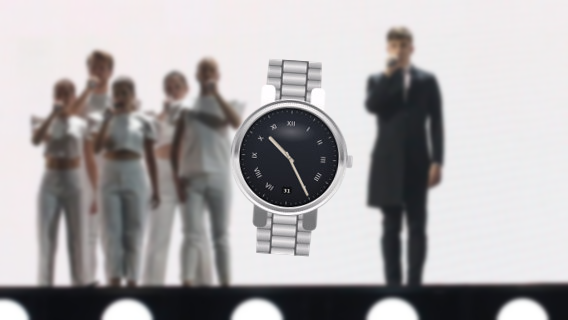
10:25
